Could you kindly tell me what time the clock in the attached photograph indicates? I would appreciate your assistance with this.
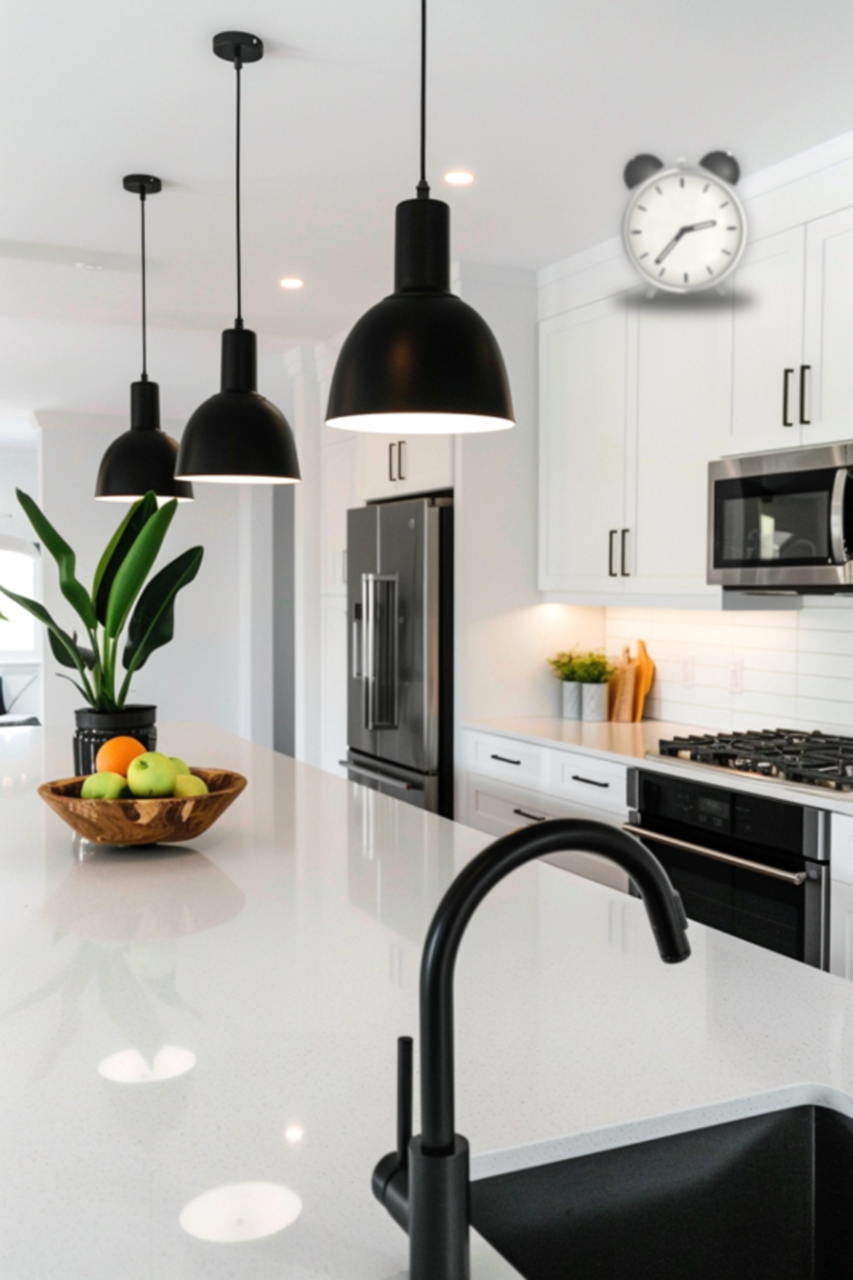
2:37
